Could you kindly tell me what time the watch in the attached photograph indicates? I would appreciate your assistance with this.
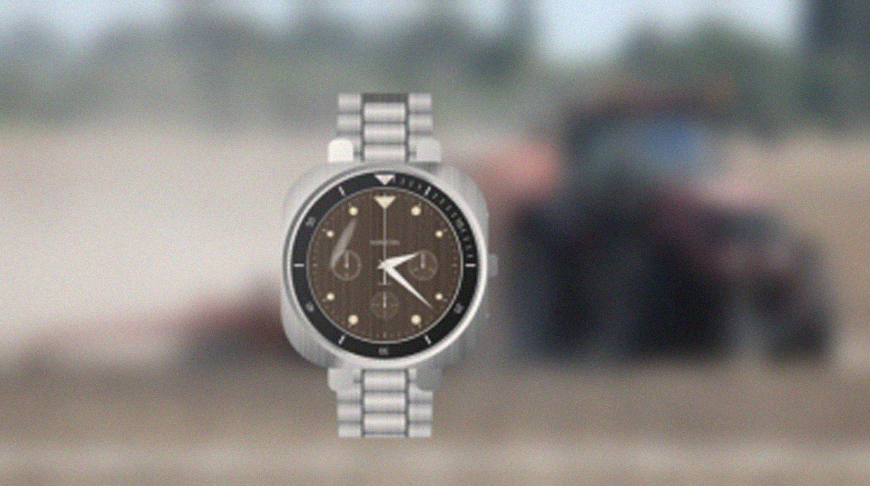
2:22
